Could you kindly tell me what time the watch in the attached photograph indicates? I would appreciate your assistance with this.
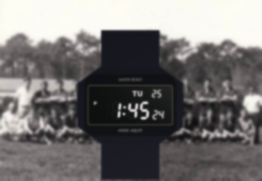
1:45
